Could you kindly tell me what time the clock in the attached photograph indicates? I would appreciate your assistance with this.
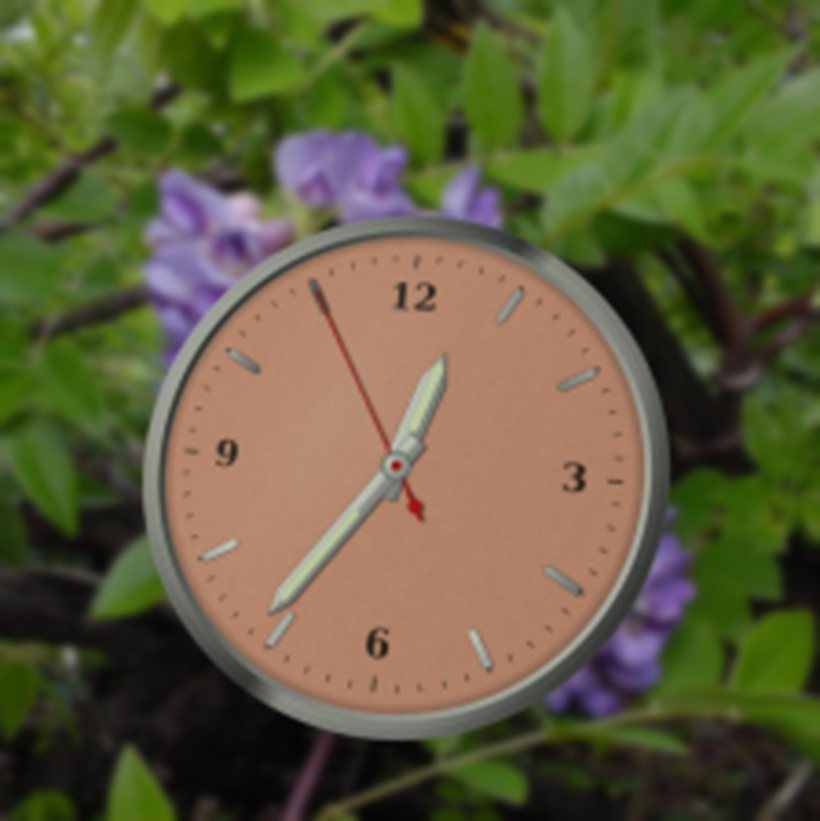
12:35:55
